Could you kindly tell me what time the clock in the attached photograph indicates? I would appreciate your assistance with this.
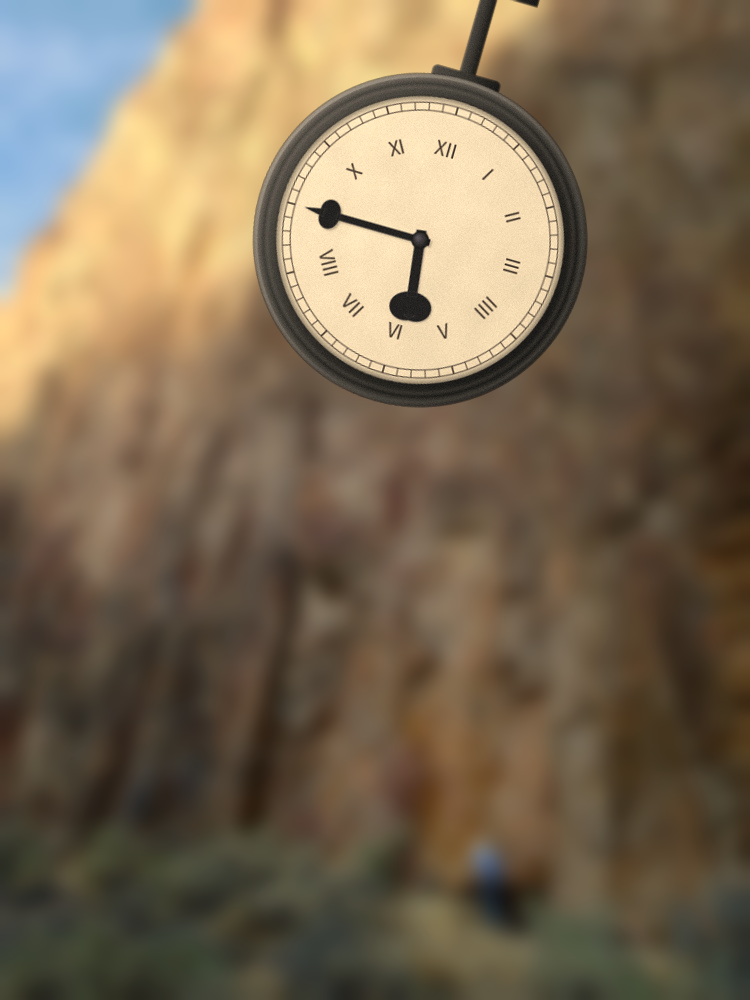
5:45
